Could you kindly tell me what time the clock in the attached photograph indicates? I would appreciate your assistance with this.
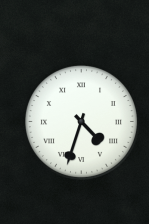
4:33
